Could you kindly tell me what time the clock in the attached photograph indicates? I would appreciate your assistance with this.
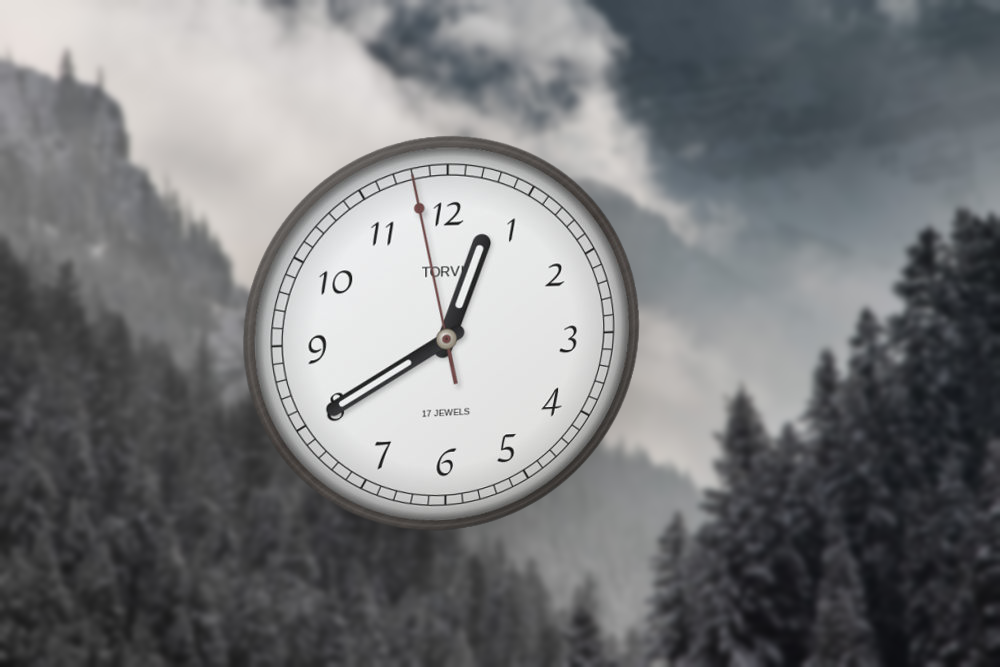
12:39:58
